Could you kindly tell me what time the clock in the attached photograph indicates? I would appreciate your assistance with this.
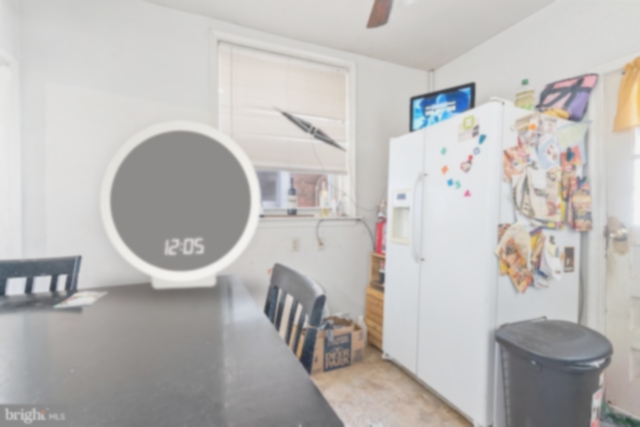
12:05
